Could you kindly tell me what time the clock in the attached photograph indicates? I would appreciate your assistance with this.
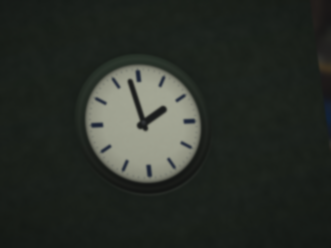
1:58
